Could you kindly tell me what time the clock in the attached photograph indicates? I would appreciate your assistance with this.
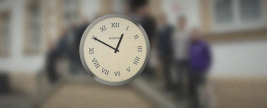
12:50
